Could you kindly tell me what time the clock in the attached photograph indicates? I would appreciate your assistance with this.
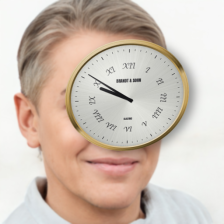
9:51
